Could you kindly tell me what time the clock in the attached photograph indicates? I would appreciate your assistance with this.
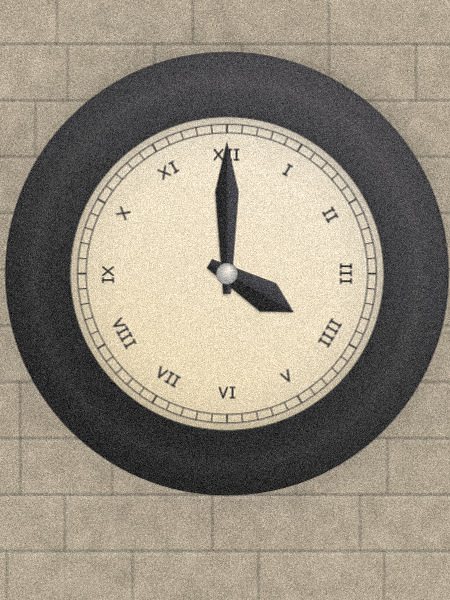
4:00
